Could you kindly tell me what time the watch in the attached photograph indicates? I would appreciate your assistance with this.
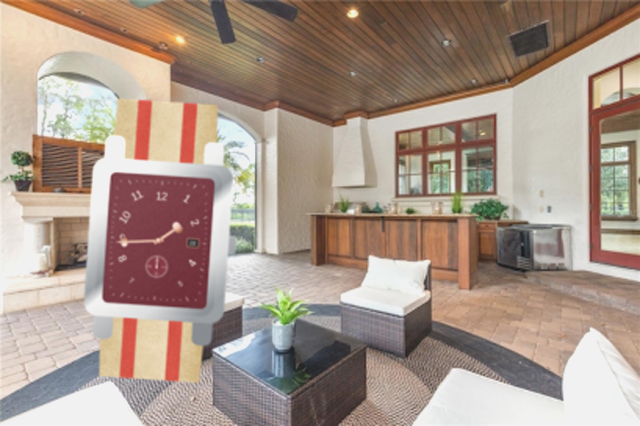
1:44
